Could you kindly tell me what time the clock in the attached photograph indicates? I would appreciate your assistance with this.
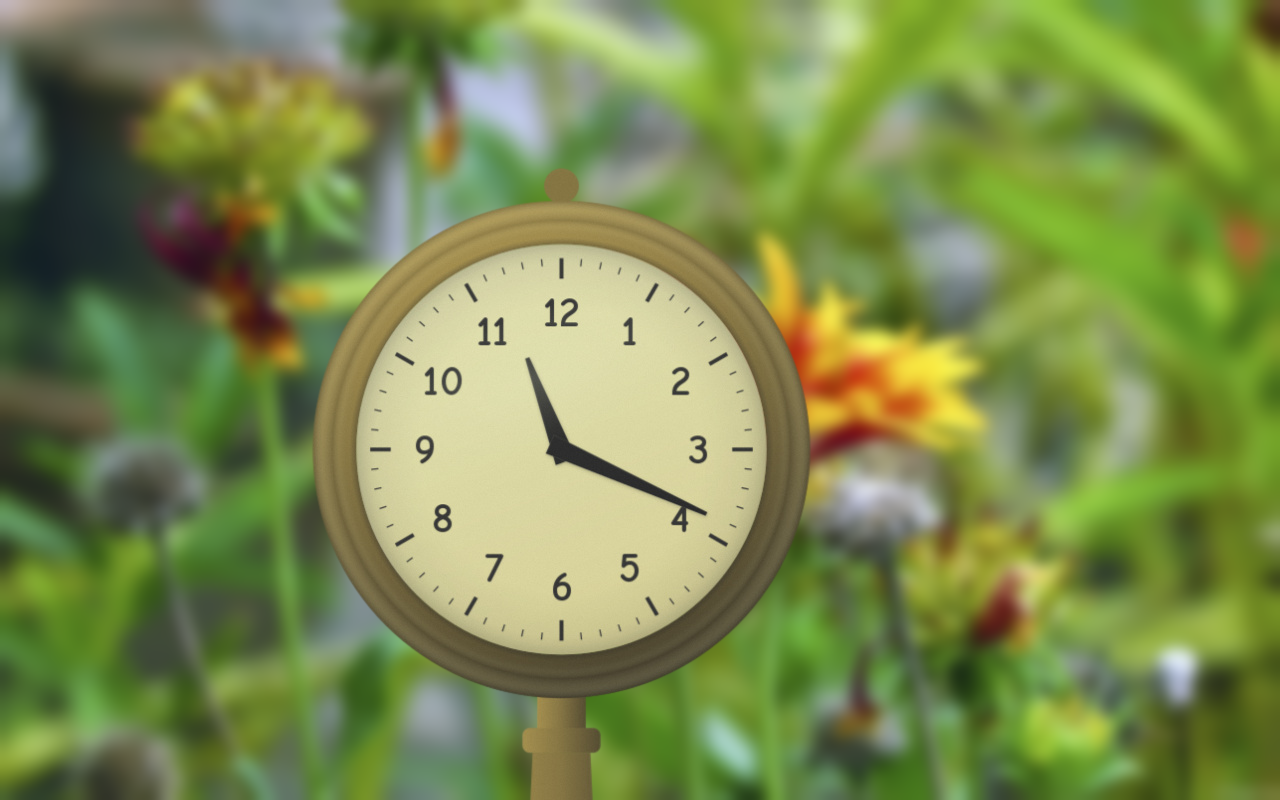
11:19
